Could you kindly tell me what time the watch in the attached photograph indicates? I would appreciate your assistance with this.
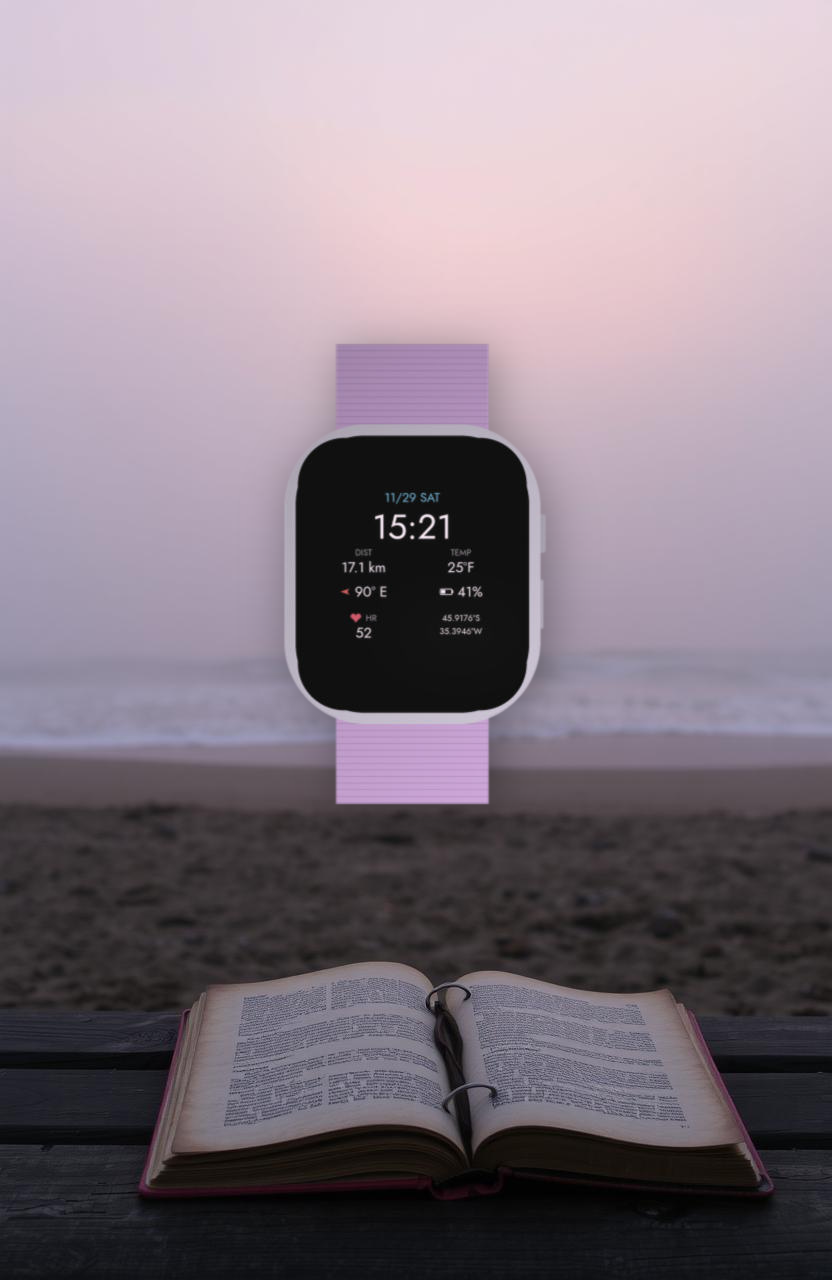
15:21
